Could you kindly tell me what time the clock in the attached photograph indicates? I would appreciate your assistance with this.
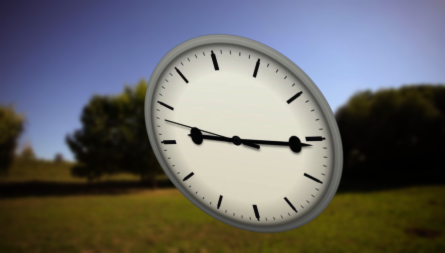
9:15:48
